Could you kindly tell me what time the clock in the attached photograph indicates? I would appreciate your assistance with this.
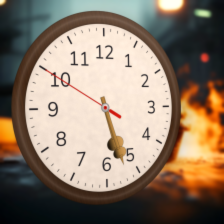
5:26:50
